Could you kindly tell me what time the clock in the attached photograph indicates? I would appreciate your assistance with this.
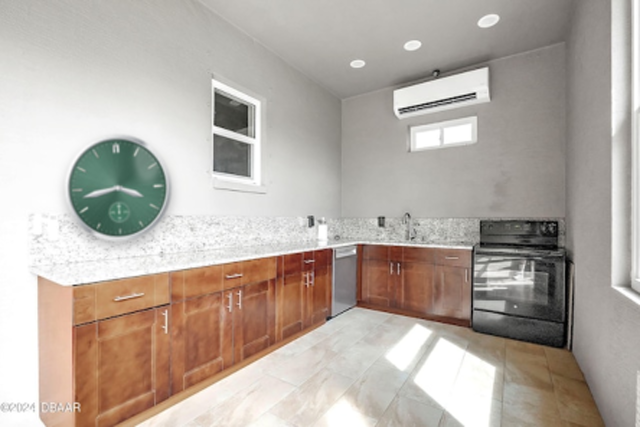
3:43
